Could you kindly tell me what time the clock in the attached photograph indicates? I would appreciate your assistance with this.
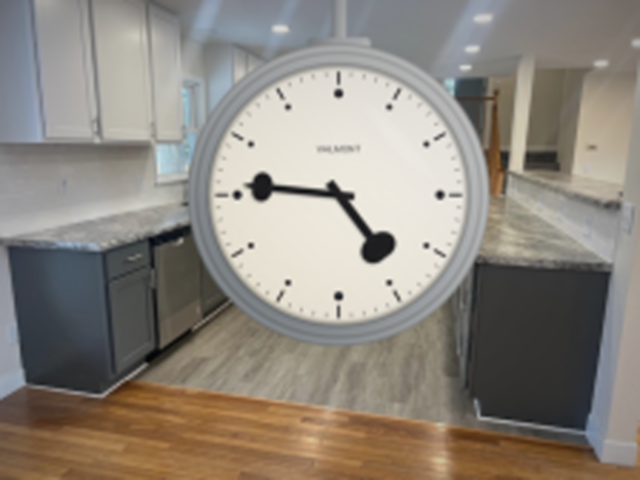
4:46
